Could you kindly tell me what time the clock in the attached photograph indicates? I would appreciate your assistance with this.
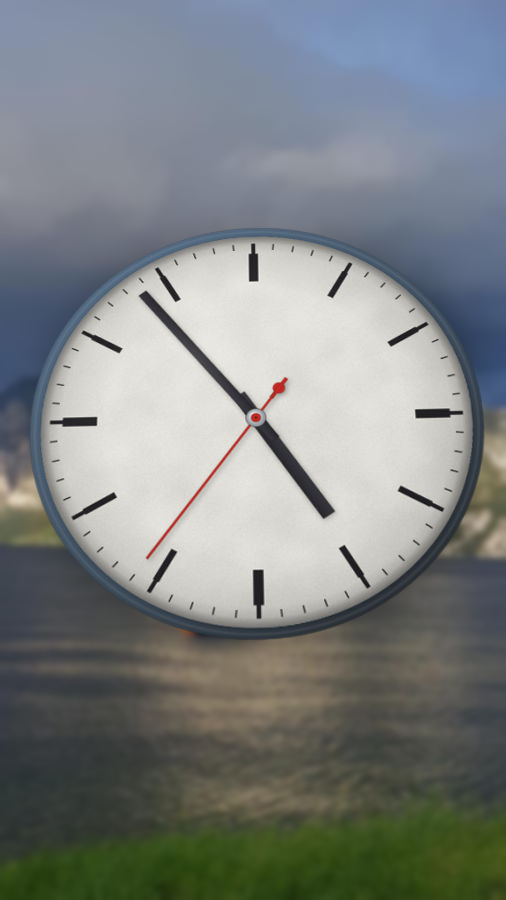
4:53:36
